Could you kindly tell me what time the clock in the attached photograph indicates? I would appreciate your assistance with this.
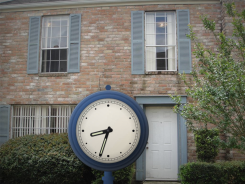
8:33
